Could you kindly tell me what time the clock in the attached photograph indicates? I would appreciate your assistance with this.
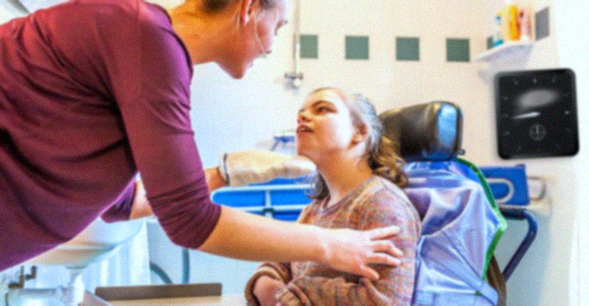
8:44
